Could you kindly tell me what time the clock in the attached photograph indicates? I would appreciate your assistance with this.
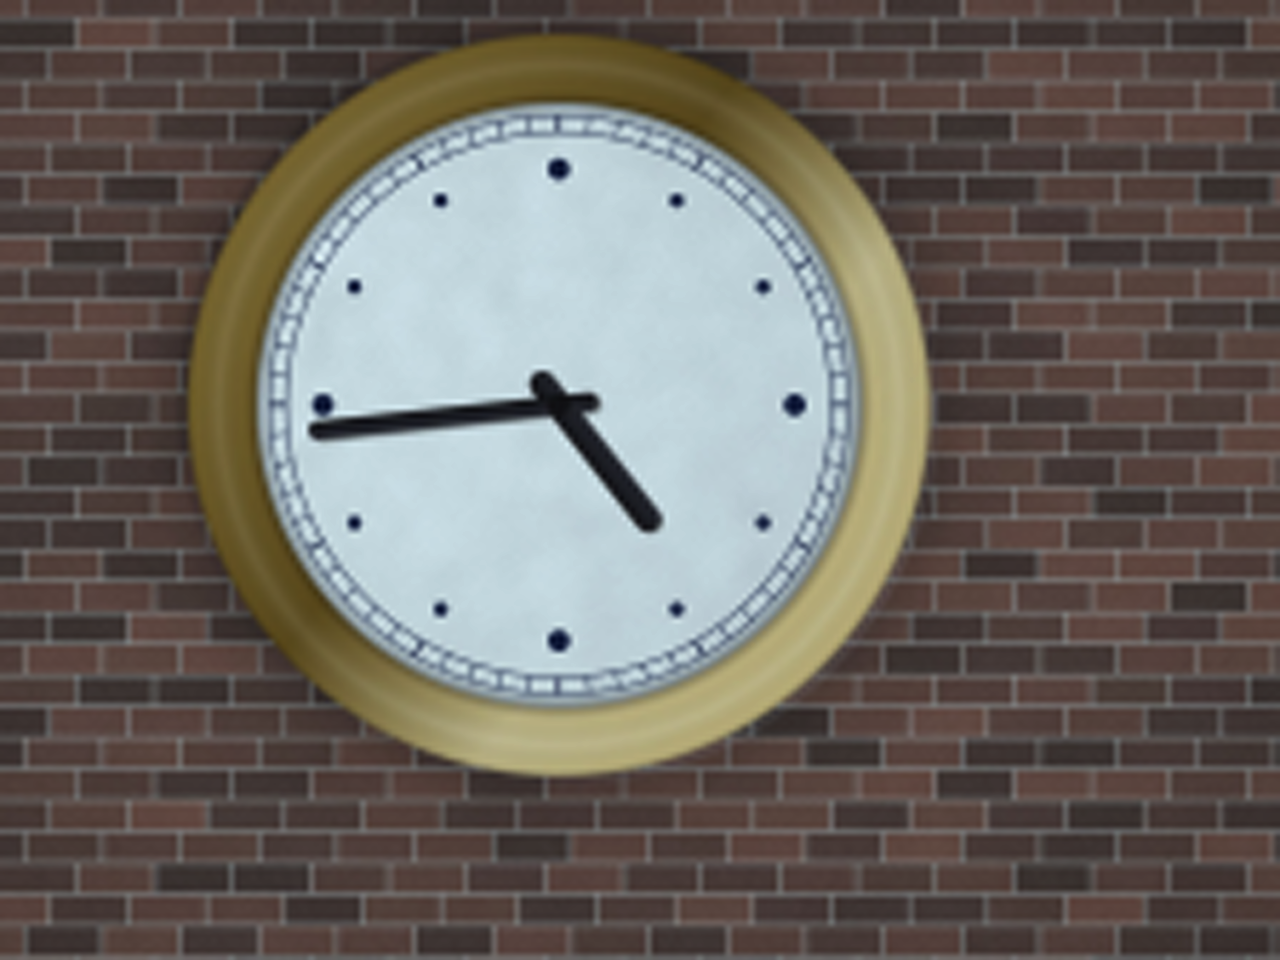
4:44
